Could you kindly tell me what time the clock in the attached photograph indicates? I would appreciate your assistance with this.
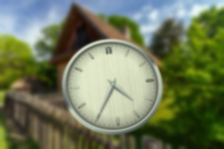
4:35
